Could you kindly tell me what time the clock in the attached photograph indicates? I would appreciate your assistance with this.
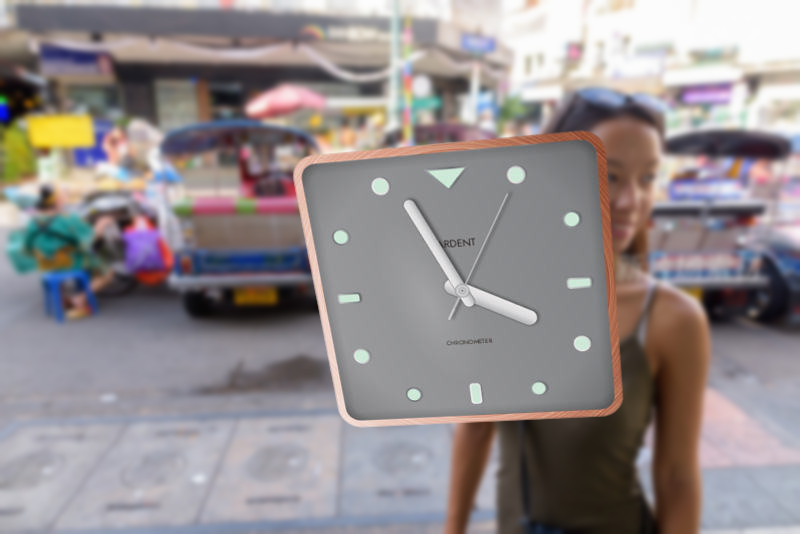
3:56:05
